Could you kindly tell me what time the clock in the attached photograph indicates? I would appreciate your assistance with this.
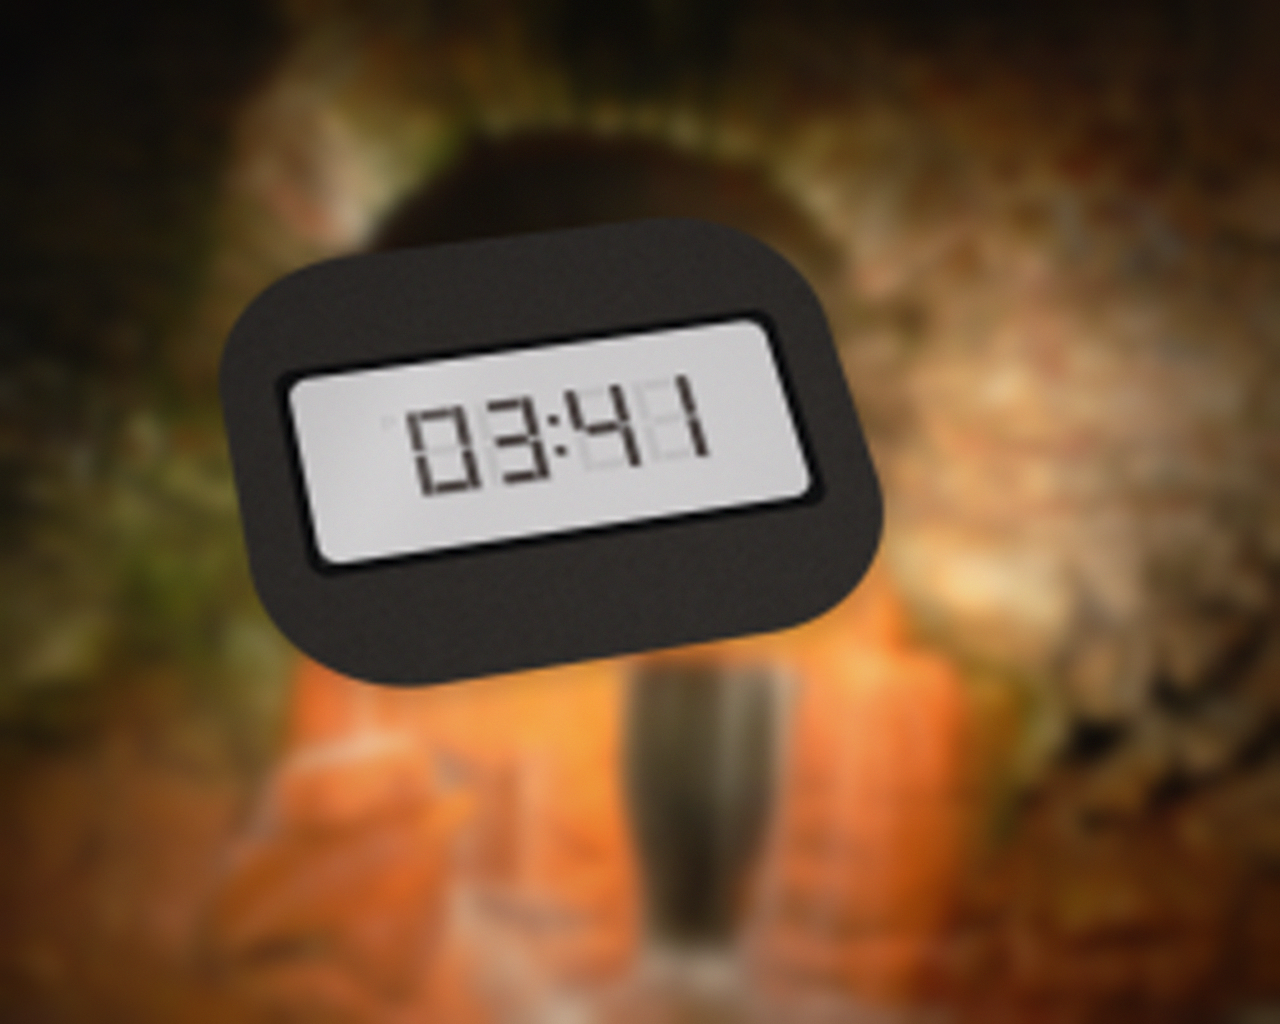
3:41
